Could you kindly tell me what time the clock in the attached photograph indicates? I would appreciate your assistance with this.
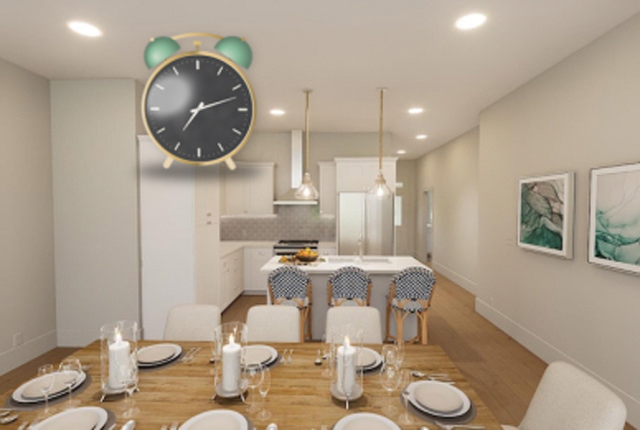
7:12
